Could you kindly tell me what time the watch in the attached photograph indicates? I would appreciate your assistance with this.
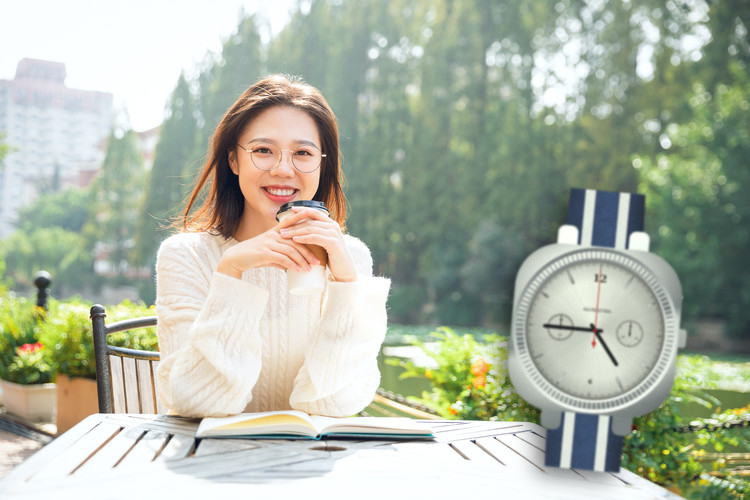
4:45
